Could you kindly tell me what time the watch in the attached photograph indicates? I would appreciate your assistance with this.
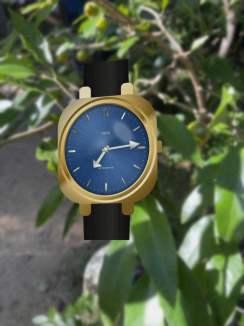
7:14
